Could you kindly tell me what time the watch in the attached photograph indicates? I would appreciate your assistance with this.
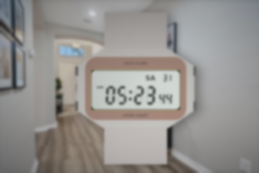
5:23:44
